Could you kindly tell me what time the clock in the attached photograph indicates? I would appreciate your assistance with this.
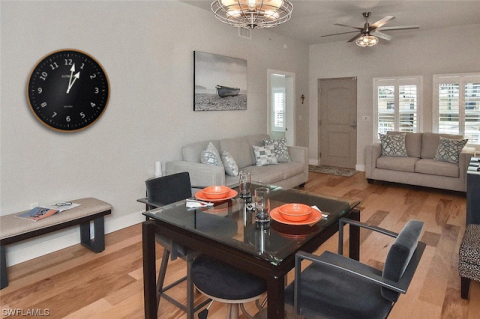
1:02
